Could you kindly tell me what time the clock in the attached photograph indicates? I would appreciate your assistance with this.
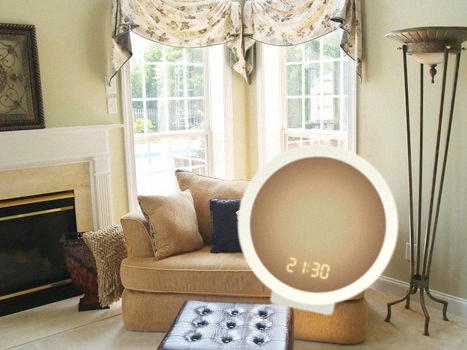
21:30
